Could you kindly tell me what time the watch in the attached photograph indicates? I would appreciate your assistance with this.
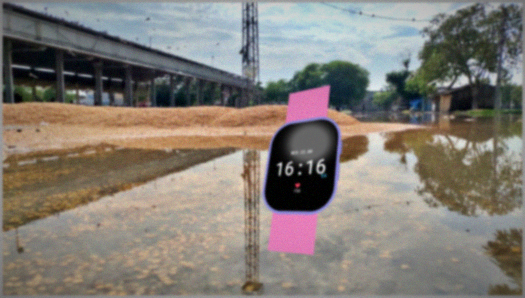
16:16
